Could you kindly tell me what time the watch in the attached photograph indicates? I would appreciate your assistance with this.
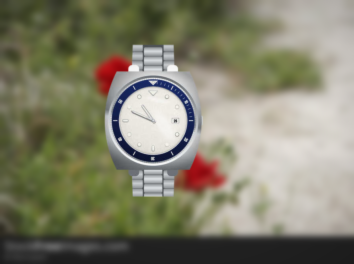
10:49
